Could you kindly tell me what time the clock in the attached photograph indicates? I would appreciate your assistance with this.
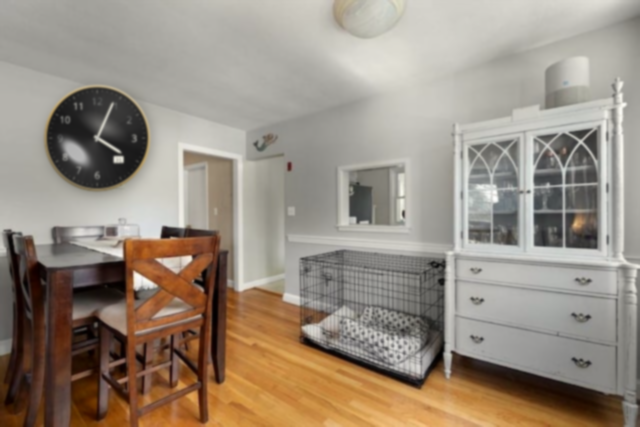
4:04
